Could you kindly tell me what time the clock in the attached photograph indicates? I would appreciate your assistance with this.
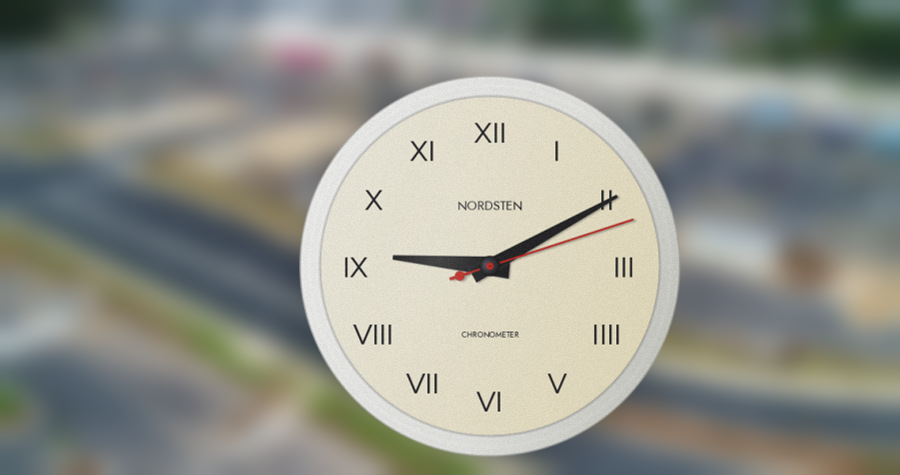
9:10:12
